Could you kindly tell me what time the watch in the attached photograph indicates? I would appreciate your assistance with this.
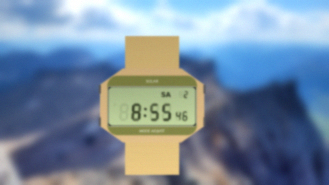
8:55
